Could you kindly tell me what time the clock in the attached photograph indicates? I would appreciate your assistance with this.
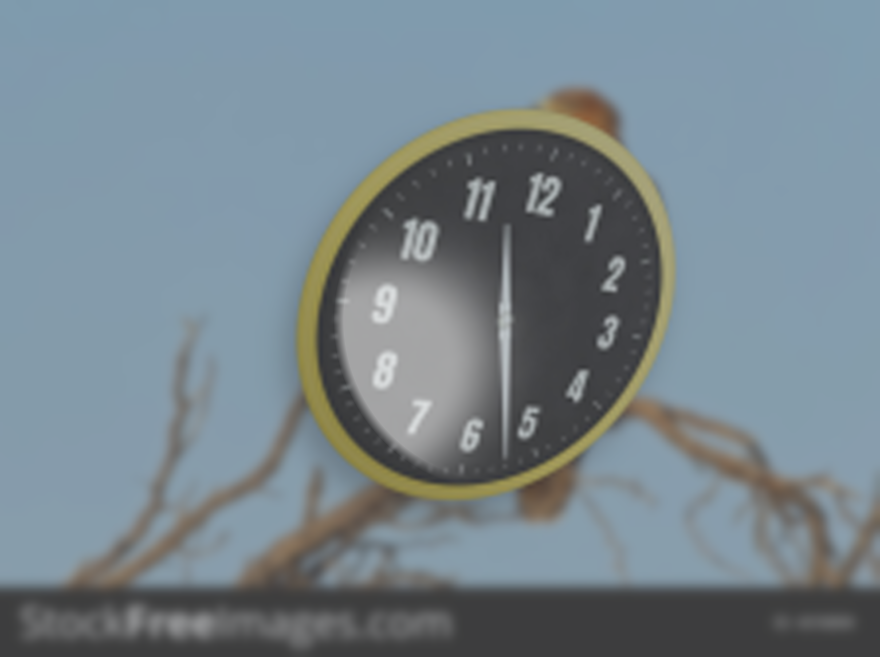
11:27
